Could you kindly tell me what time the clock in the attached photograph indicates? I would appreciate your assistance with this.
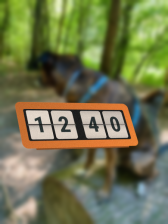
12:40
